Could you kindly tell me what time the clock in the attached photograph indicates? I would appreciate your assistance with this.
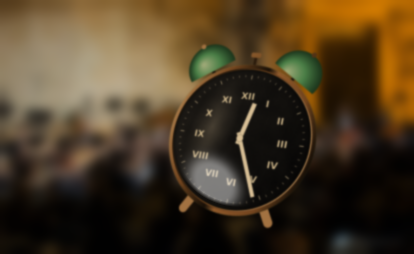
12:26
